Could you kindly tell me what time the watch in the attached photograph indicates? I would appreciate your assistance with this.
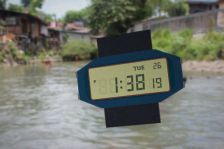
1:38:19
